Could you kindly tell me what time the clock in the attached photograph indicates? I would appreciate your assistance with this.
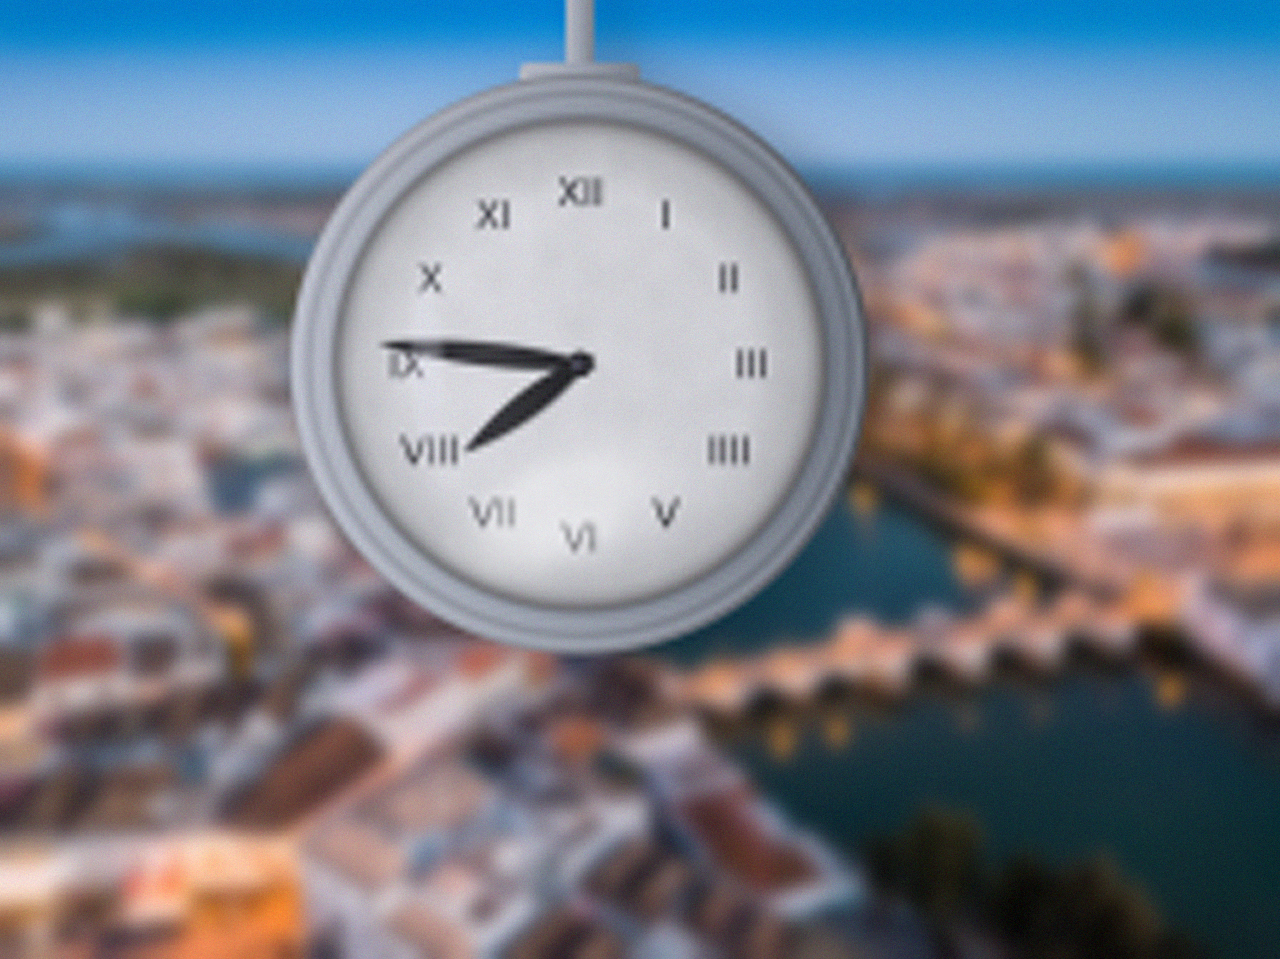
7:46
